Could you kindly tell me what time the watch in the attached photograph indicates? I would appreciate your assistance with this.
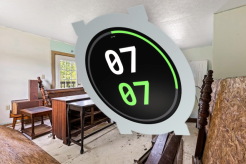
7:07
